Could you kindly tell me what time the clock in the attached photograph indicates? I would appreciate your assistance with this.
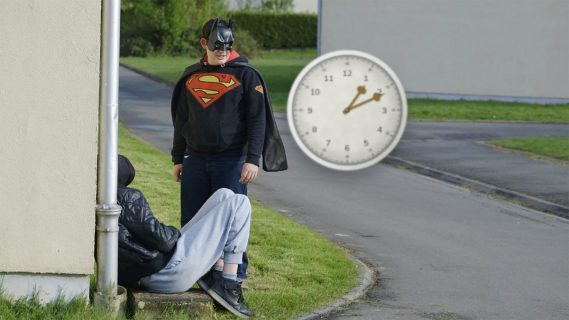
1:11
